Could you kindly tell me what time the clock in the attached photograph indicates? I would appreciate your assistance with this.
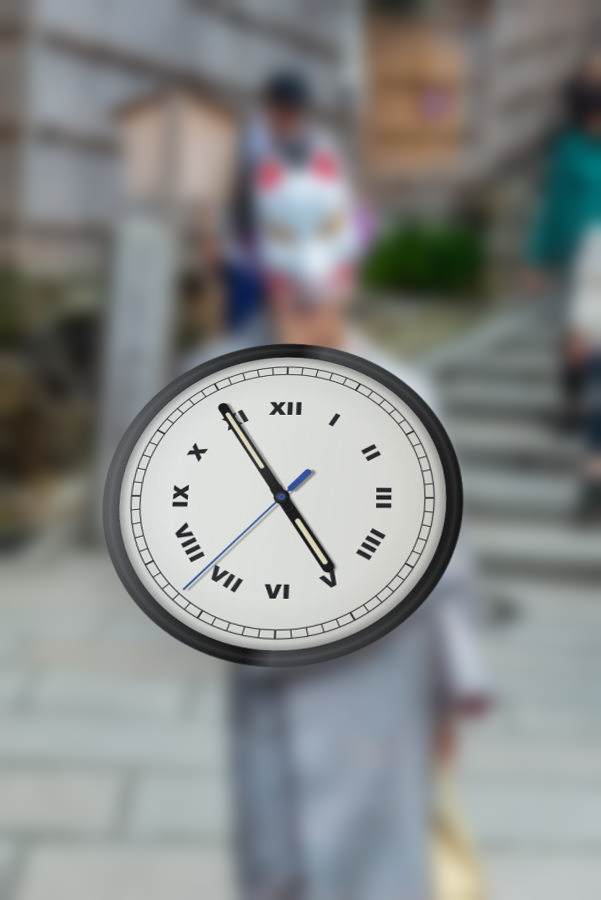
4:54:37
